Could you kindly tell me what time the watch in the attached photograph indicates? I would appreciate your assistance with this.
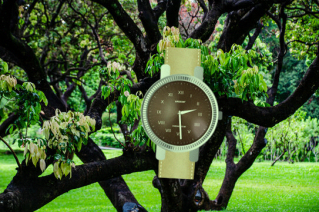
2:29
